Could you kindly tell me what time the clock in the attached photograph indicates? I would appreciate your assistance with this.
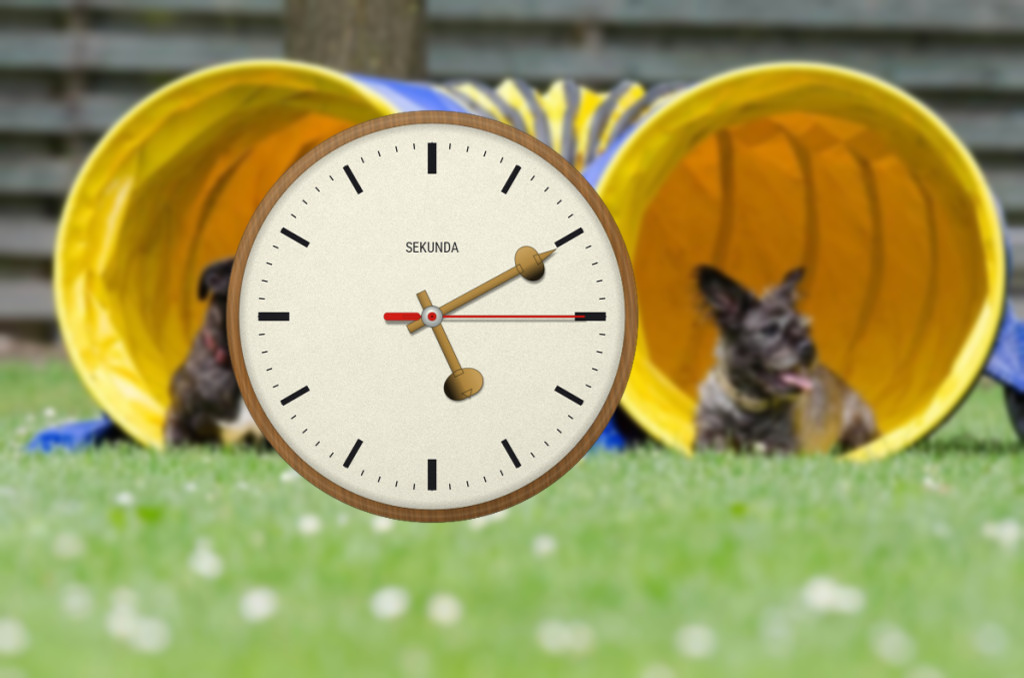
5:10:15
